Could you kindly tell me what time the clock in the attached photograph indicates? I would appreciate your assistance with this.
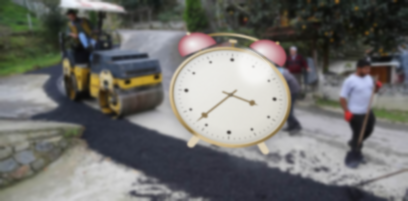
3:37
